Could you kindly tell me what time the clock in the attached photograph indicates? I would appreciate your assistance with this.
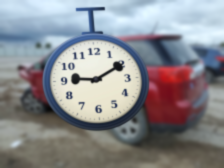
9:10
